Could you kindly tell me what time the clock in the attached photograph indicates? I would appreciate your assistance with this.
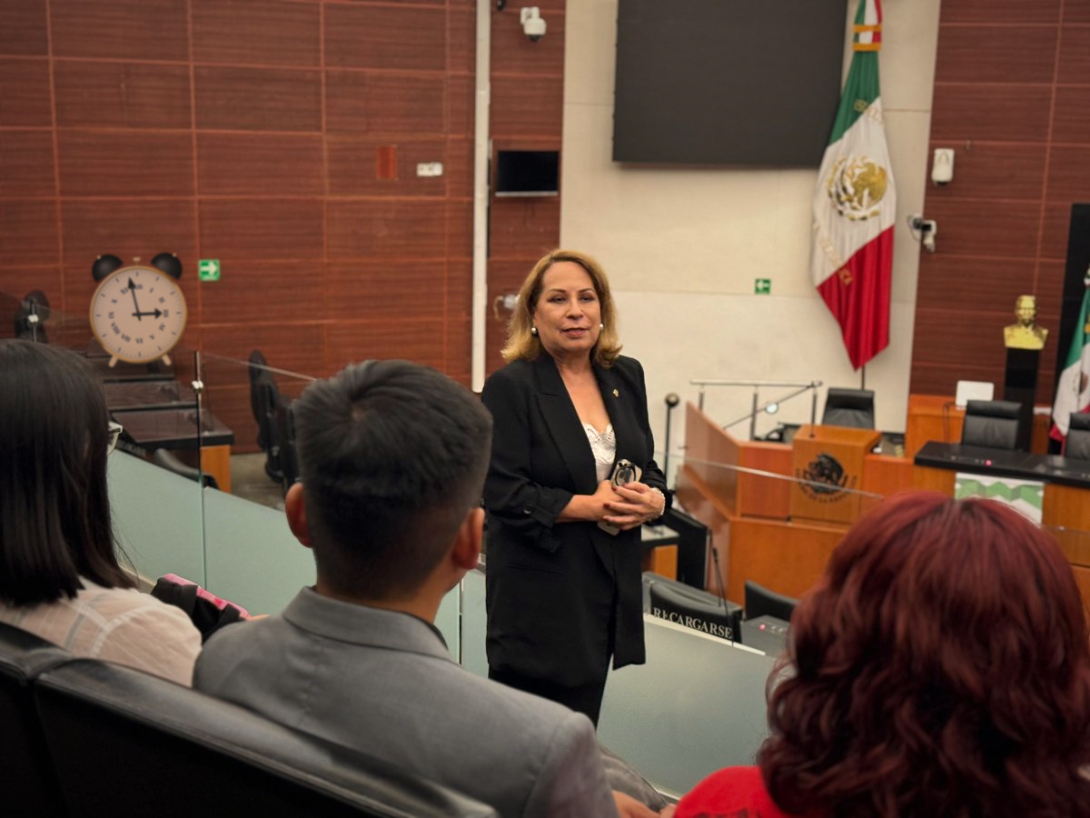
2:58
